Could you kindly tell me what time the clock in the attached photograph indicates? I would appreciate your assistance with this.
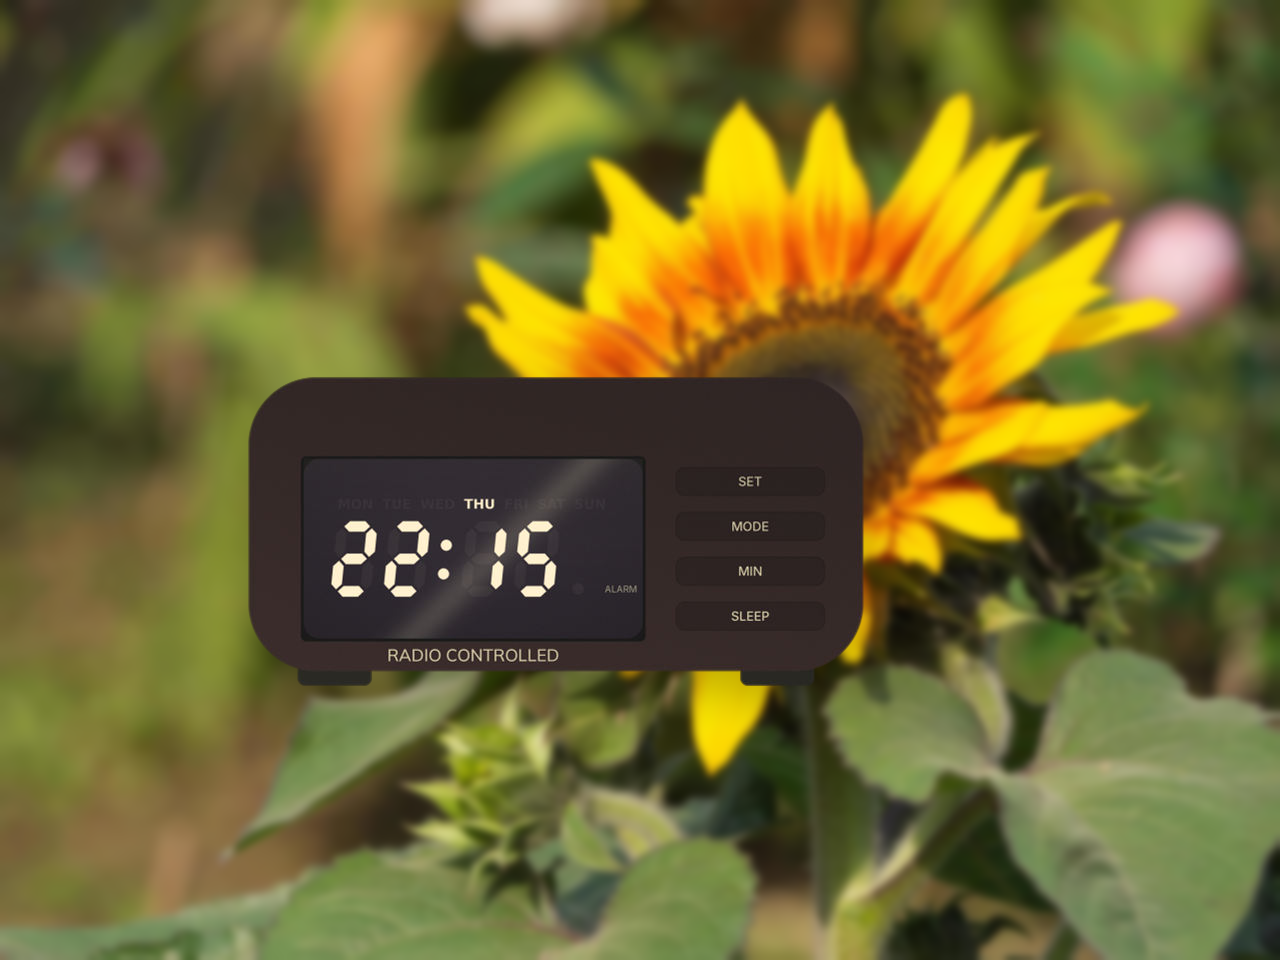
22:15
